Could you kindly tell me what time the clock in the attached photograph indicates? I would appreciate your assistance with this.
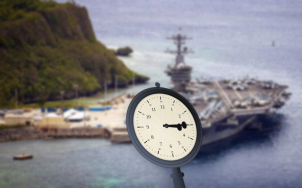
3:15
